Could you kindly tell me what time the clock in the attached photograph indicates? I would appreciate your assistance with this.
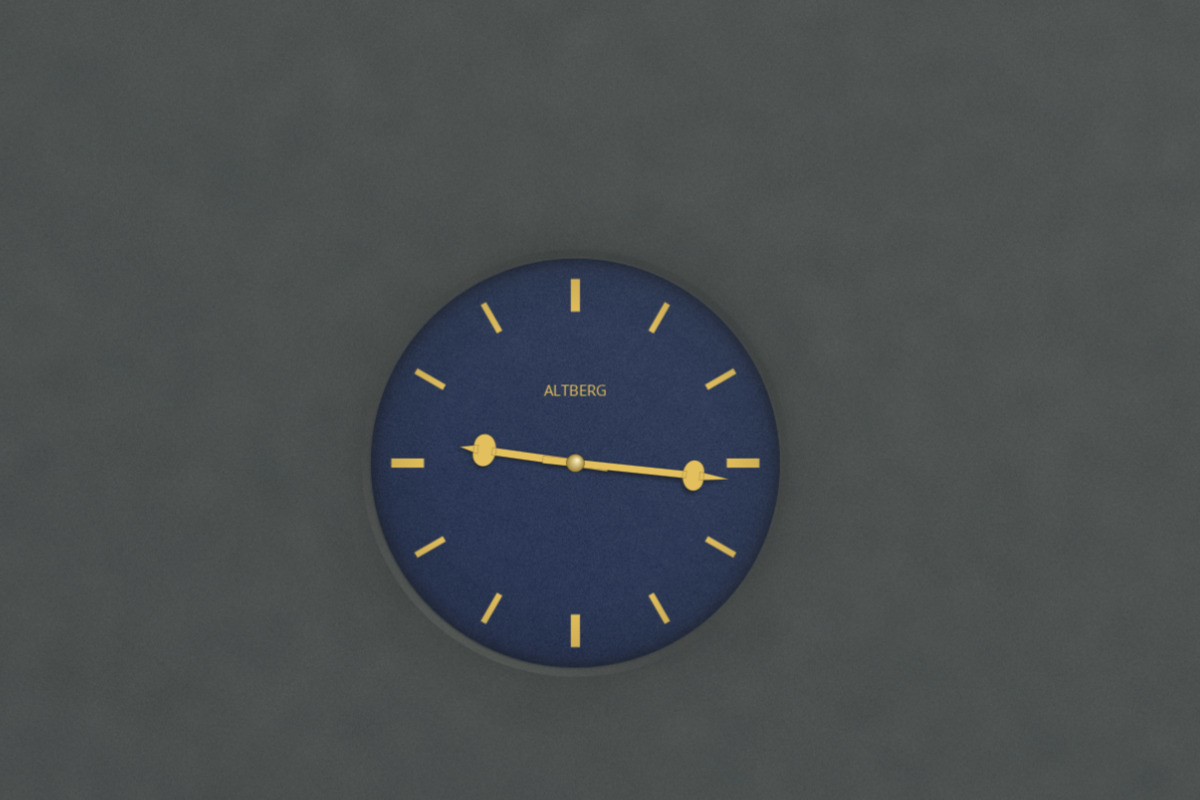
9:16
